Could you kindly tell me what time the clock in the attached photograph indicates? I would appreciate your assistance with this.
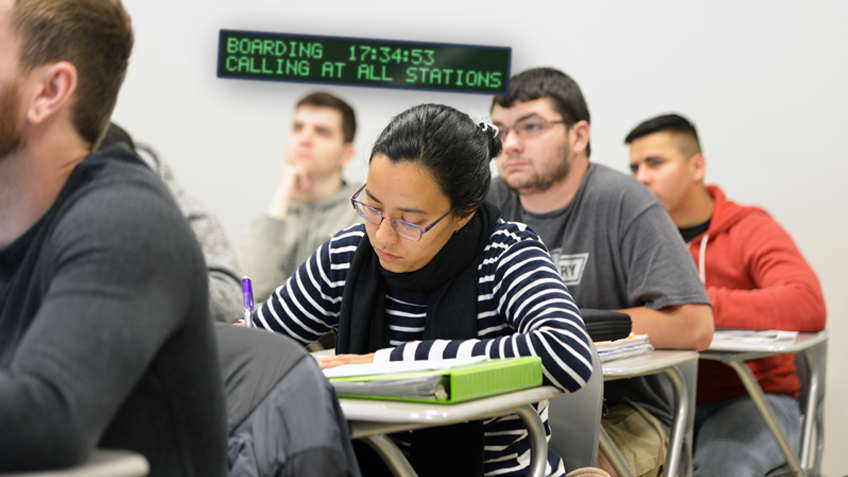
17:34:53
